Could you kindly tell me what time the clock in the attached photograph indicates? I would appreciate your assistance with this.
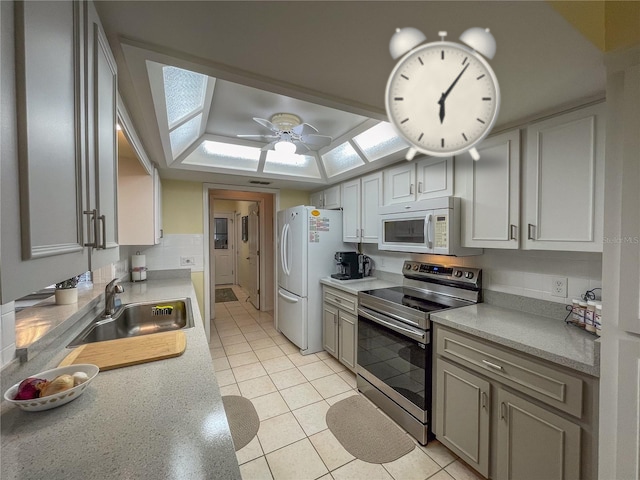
6:06
